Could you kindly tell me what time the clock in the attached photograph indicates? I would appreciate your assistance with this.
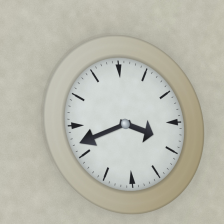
3:42
